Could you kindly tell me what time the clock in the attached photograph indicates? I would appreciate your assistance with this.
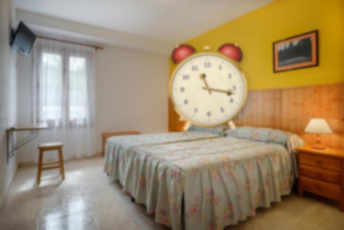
11:17
